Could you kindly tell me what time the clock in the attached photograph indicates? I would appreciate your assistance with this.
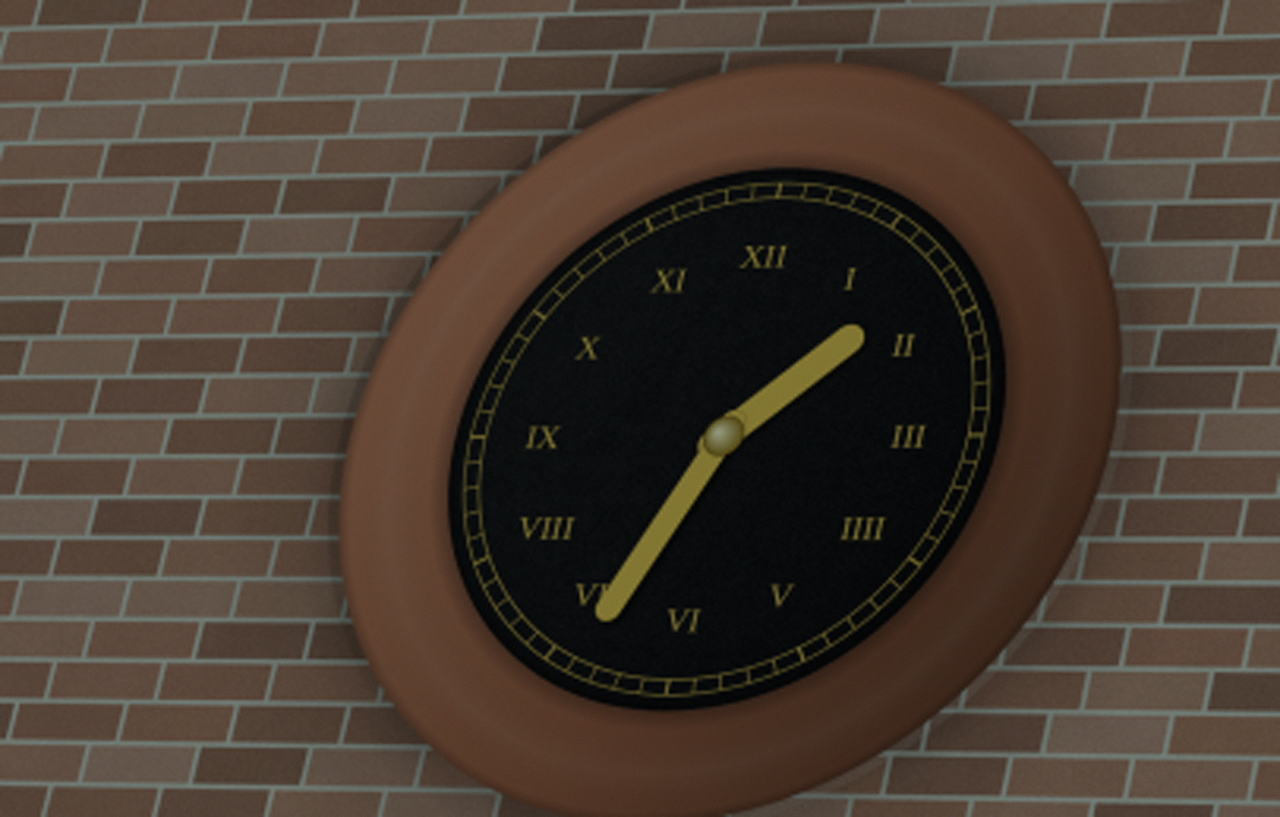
1:34
